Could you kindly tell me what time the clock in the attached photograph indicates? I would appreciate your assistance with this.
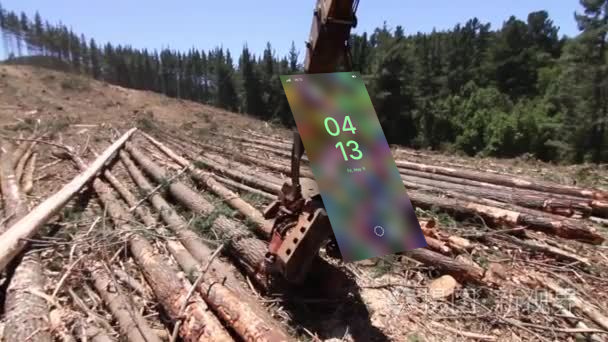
4:13
